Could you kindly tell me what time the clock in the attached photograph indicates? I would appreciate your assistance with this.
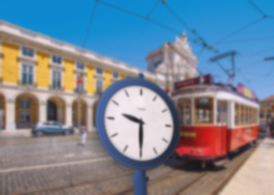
9:30
